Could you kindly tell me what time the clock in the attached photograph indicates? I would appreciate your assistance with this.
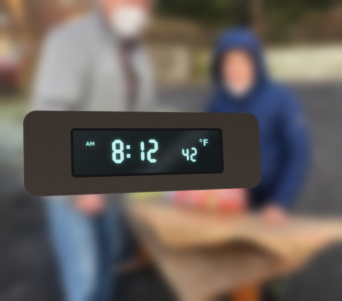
8:12
